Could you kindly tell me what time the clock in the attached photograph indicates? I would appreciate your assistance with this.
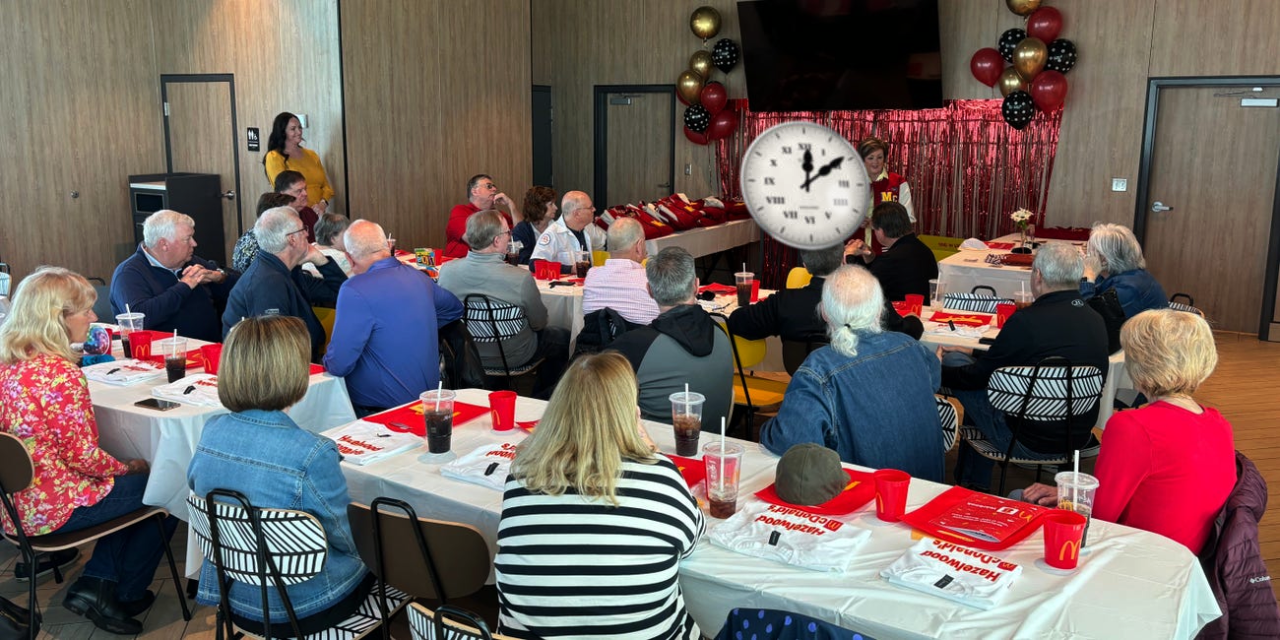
12:09
